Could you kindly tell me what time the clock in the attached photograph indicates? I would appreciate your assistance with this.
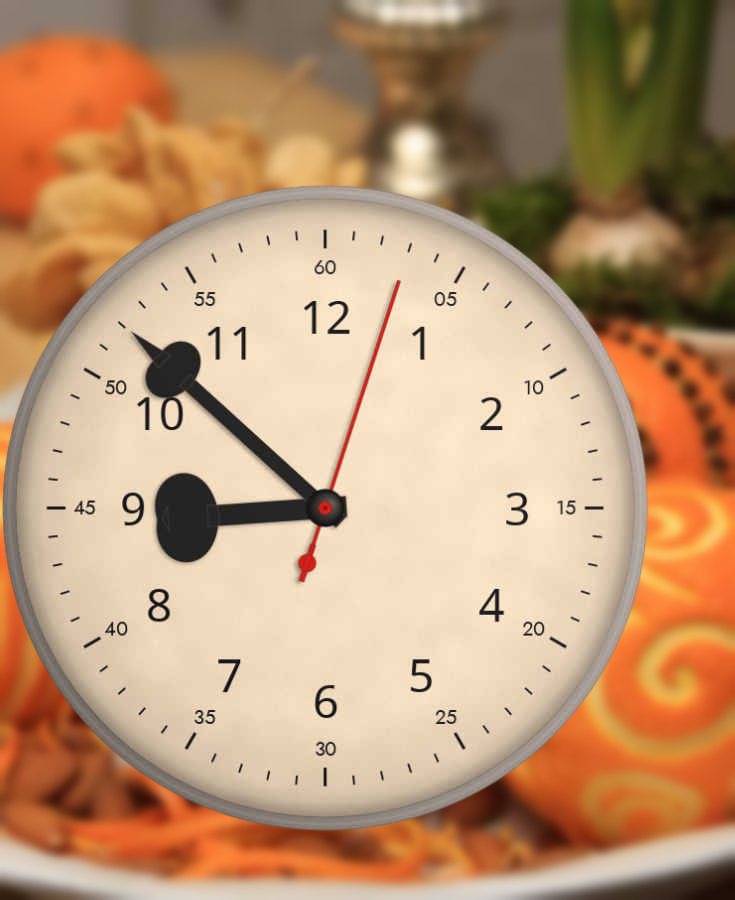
8:52:03
